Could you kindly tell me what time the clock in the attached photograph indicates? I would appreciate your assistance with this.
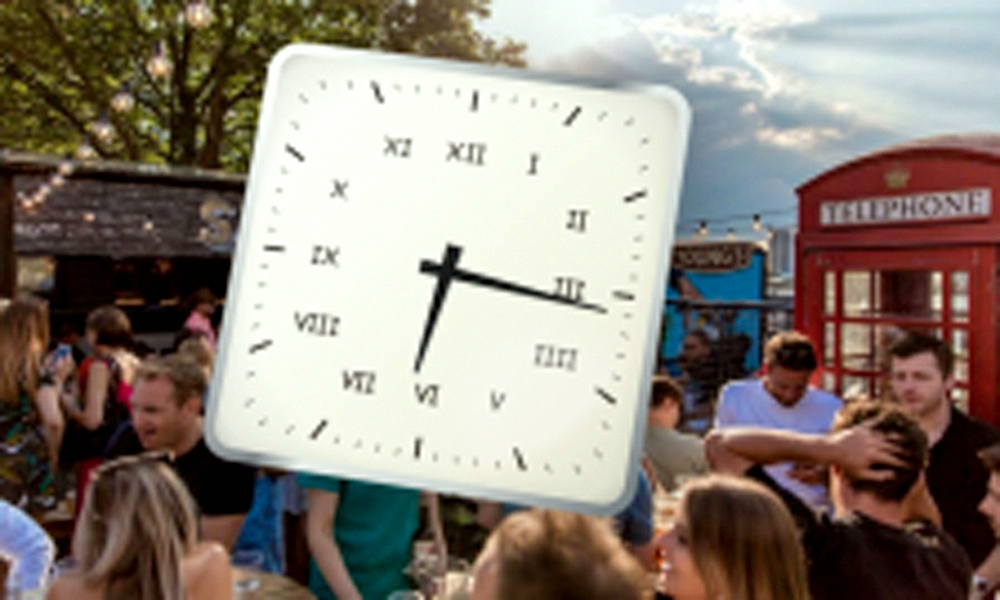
6:16
